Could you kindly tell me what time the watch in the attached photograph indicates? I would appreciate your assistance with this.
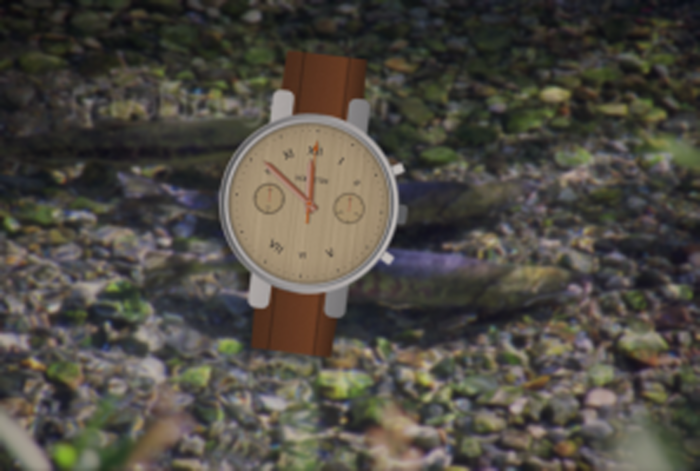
11:51
